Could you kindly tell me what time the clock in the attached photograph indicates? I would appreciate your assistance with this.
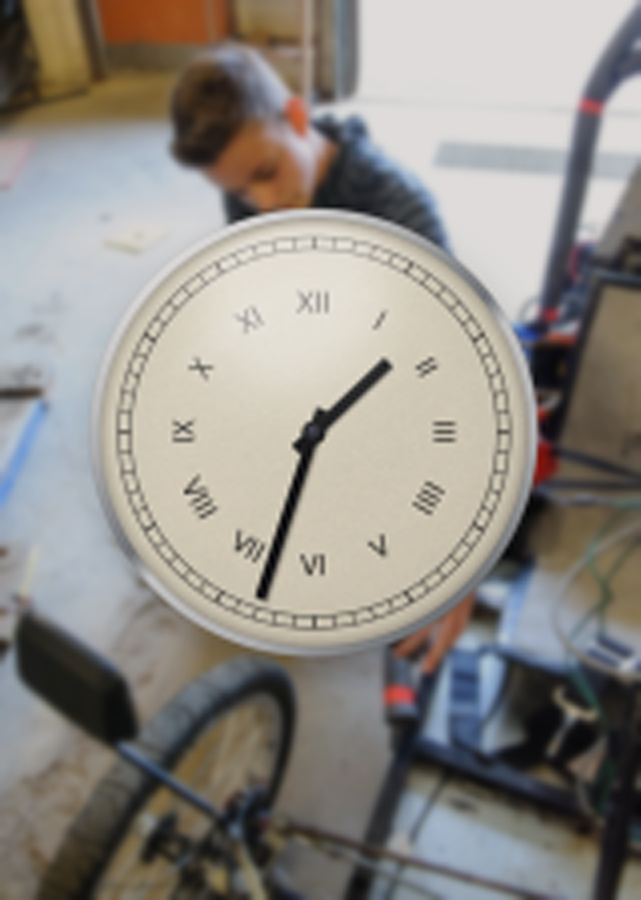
1:33
